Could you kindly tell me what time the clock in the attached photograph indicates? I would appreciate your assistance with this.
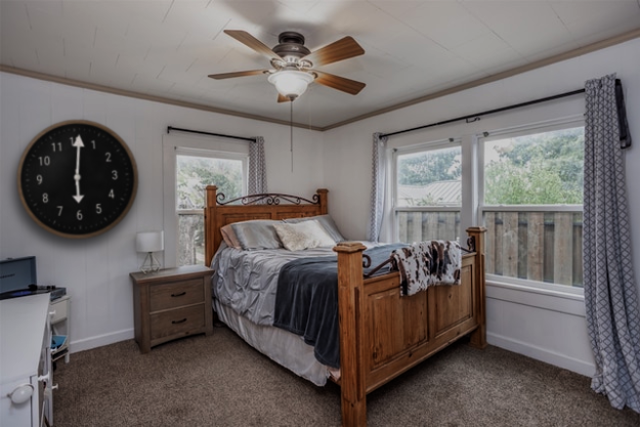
6:01
